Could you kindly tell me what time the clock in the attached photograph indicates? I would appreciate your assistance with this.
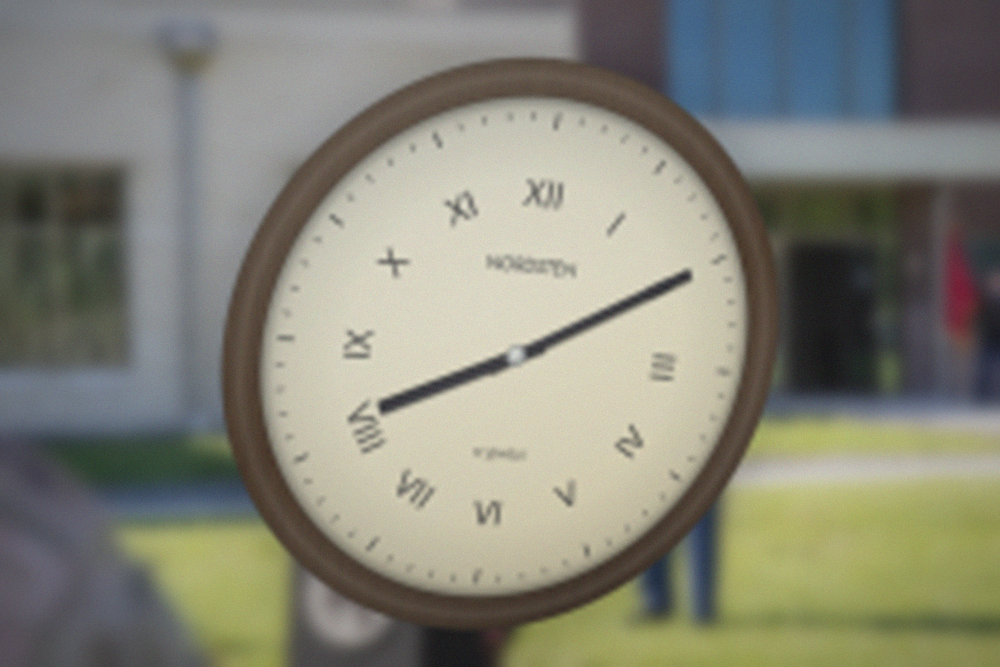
8:10
